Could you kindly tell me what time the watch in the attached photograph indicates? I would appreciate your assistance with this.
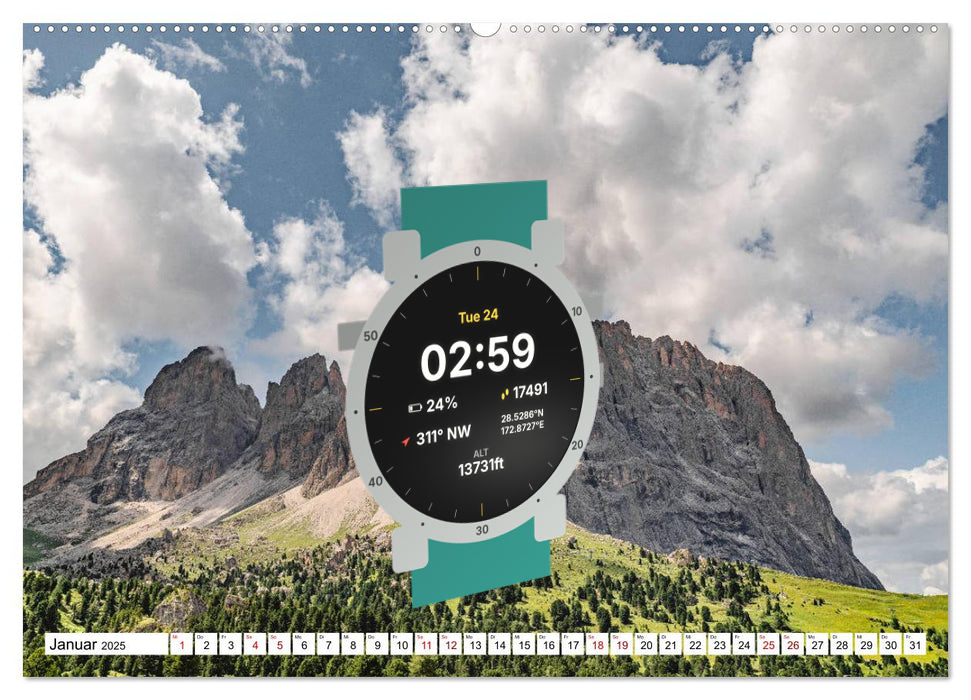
2:59
